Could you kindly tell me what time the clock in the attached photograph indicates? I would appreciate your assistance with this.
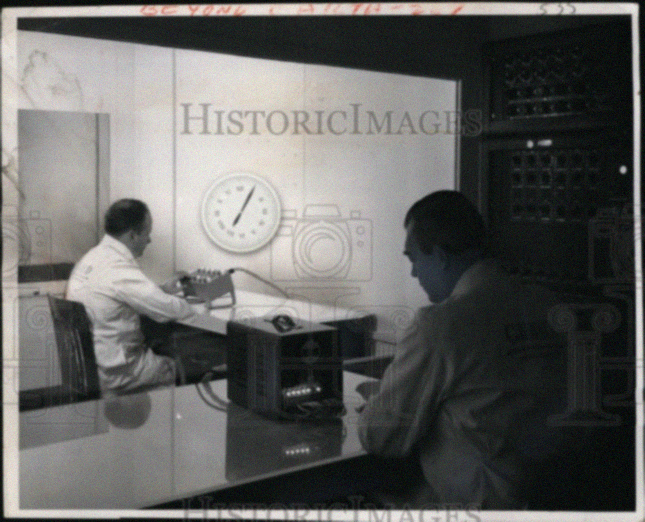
7:05
